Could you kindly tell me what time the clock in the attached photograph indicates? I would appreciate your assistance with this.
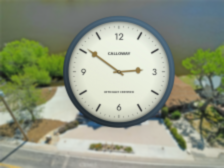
2:51
